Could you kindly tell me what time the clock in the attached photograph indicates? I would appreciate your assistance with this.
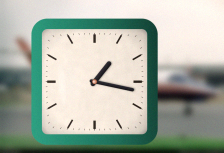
1:17
